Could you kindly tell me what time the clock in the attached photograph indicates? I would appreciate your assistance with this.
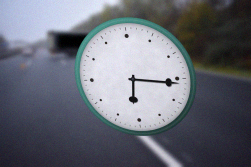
6:16
